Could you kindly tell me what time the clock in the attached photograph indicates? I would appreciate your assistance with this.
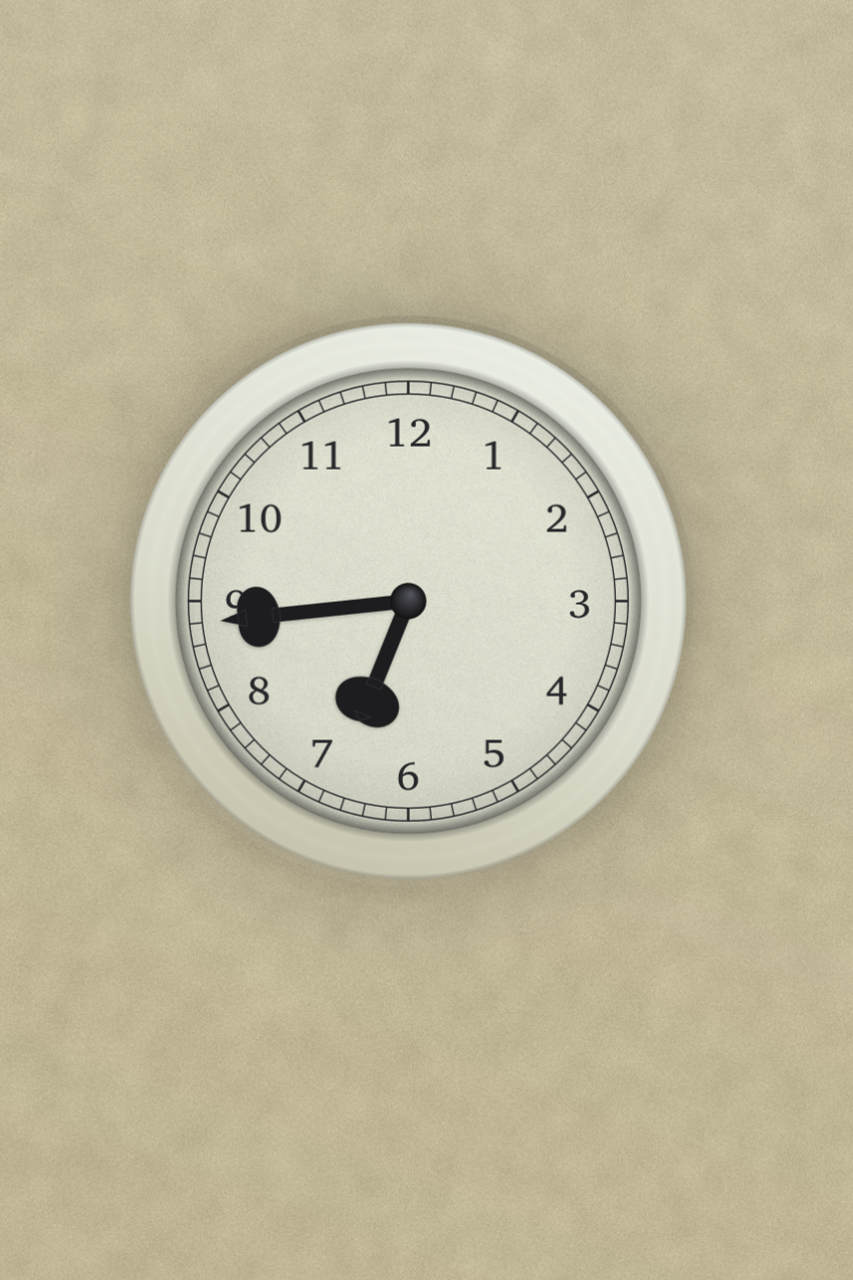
6:44
